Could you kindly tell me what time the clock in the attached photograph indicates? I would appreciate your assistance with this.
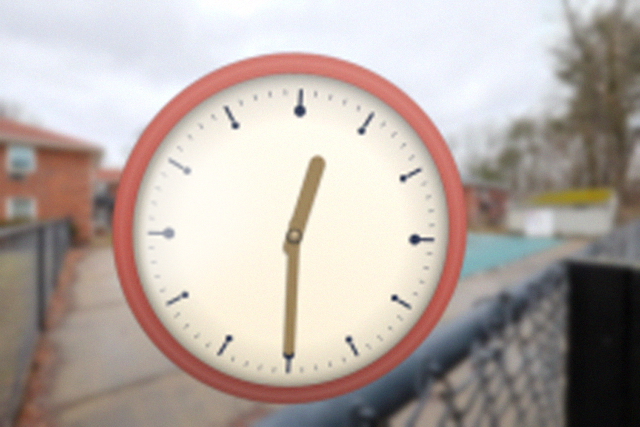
12:30
